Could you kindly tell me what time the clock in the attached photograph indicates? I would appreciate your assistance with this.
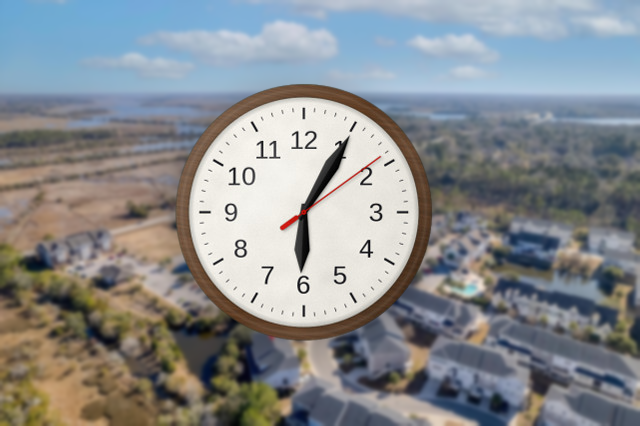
6:05:09
